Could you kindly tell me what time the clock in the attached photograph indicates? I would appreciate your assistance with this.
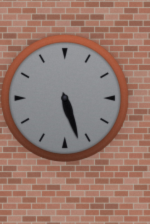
5:27
